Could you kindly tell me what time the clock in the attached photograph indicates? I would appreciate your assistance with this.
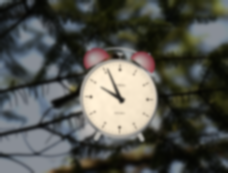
9:56
